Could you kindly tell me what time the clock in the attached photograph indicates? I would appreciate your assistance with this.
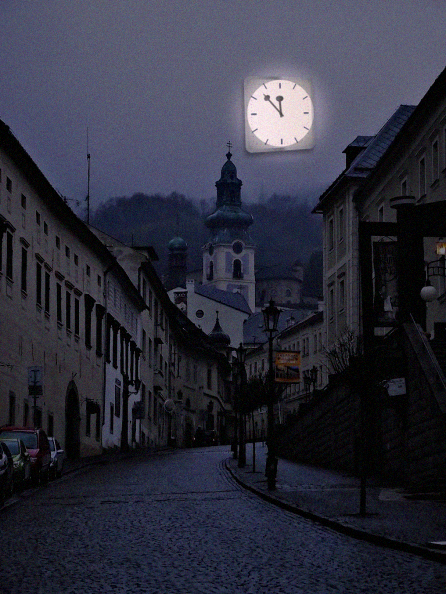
11:53
